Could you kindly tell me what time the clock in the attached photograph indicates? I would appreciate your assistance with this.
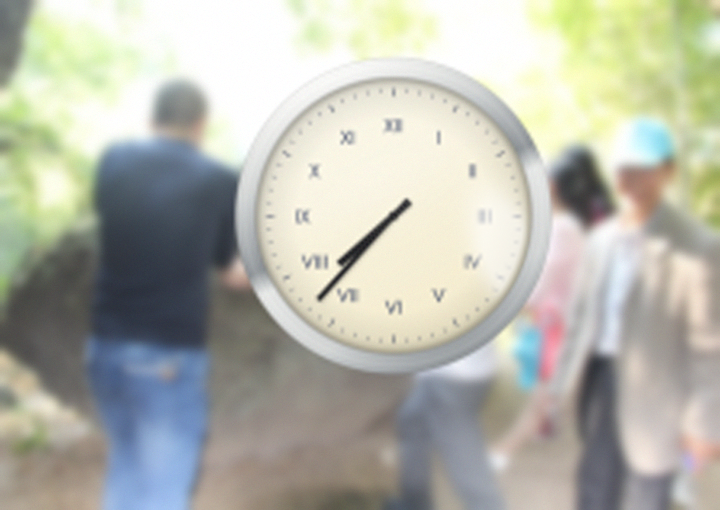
7:37
